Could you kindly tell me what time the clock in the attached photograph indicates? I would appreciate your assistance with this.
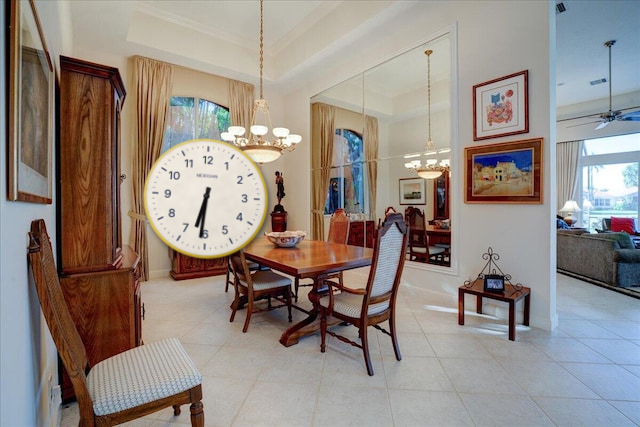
6:31
